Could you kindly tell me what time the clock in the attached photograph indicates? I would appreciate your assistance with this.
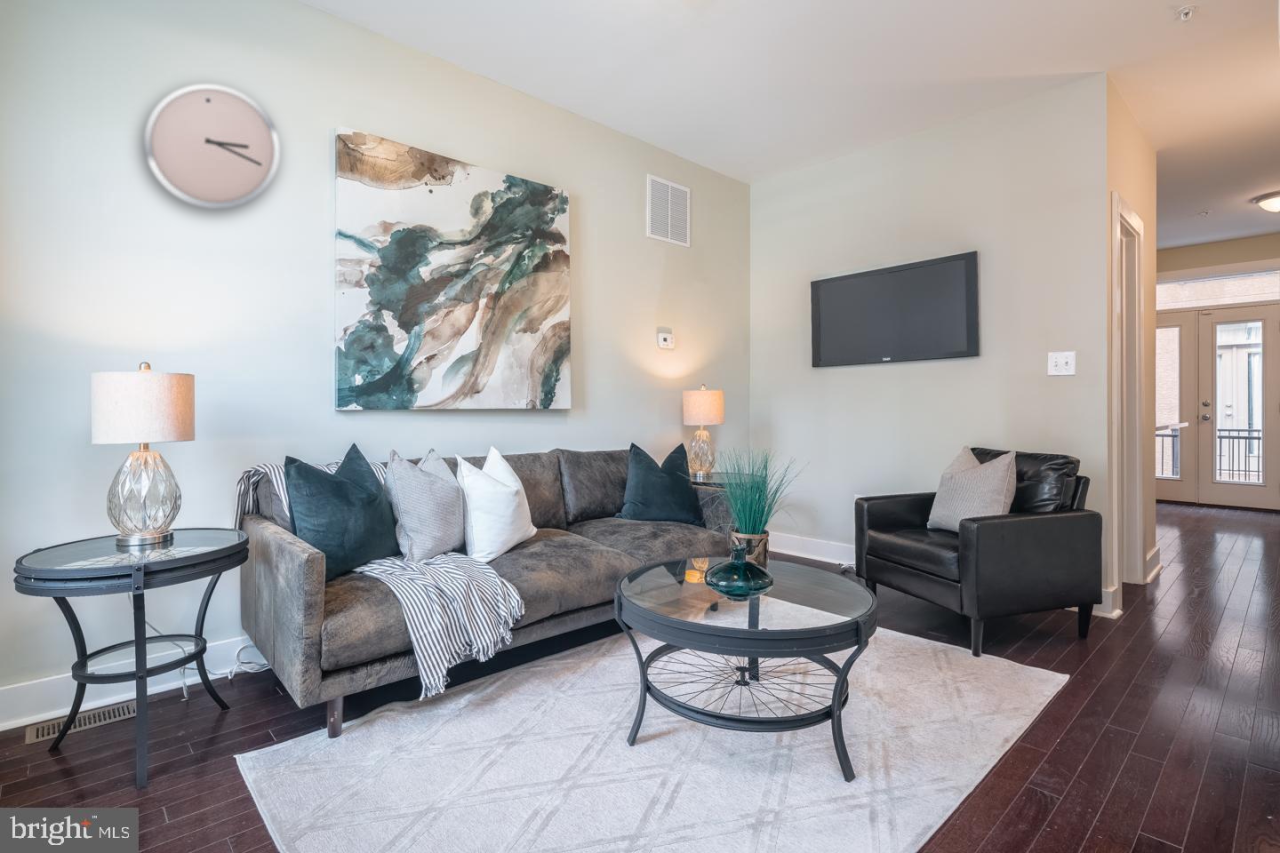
3:20
